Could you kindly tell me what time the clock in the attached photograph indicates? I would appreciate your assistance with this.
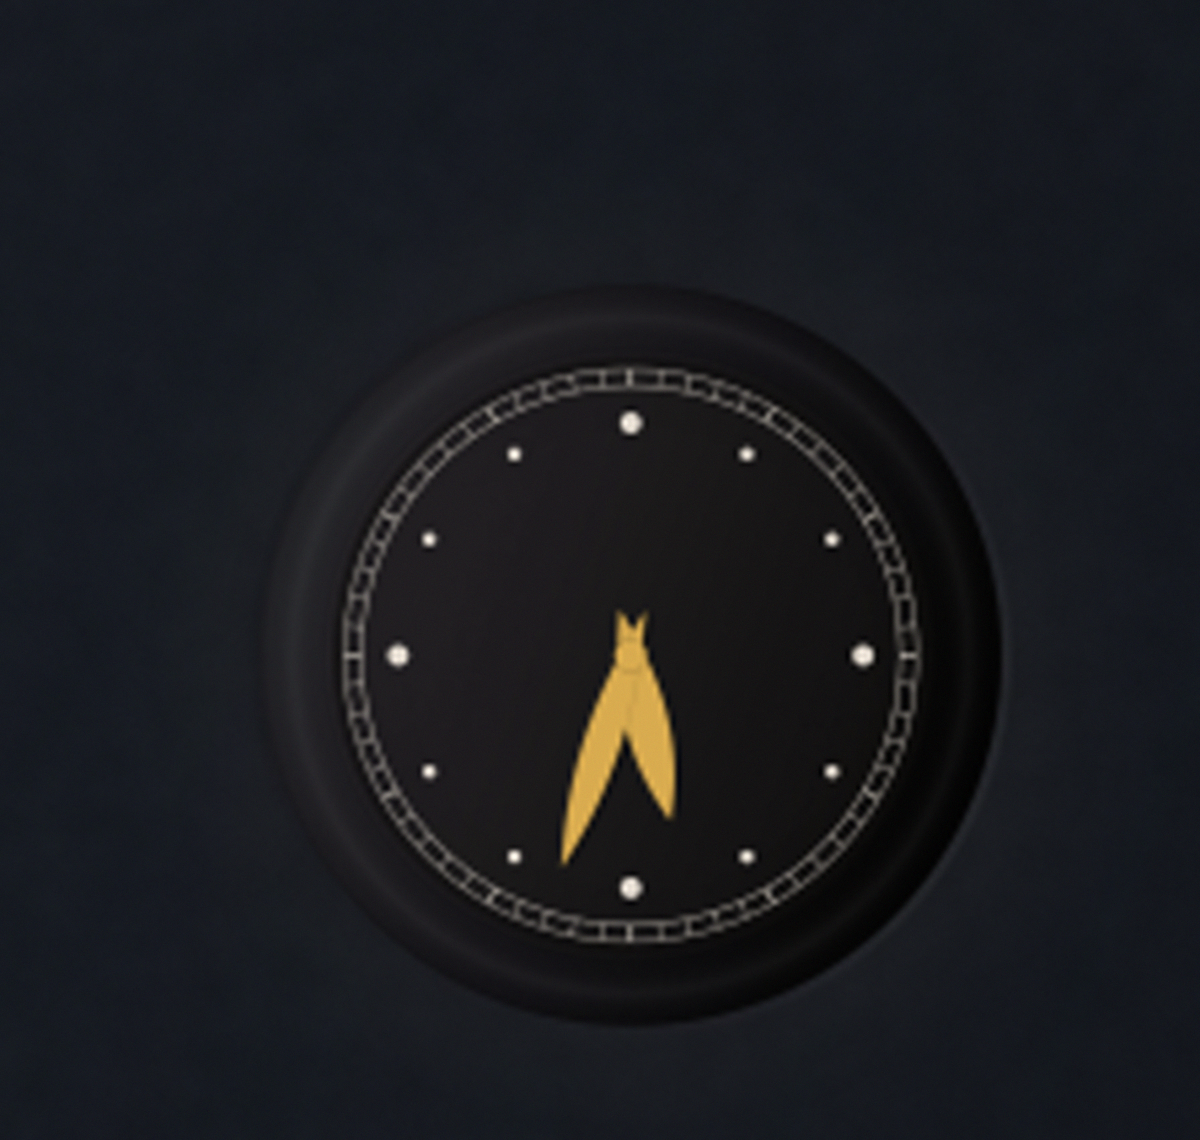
5:33
